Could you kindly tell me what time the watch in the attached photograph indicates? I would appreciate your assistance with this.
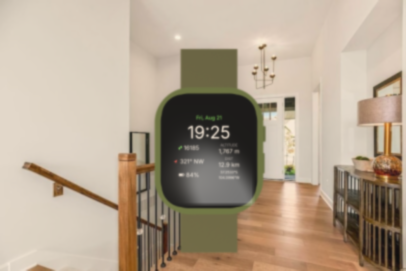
19:25
